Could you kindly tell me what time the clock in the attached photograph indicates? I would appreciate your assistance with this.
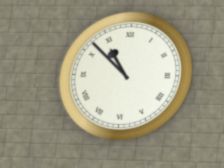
10:52
